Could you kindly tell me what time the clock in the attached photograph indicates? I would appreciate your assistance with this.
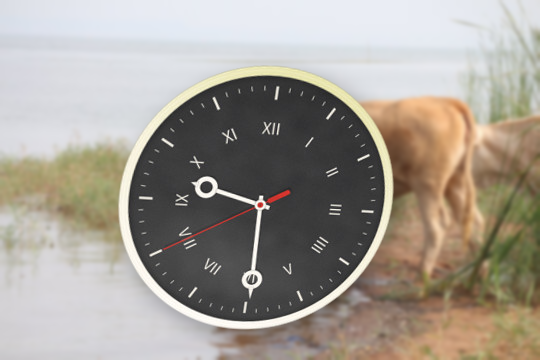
9:29:40
